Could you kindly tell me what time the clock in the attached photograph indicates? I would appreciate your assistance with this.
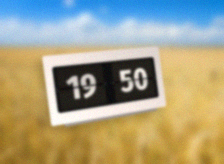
19:50
